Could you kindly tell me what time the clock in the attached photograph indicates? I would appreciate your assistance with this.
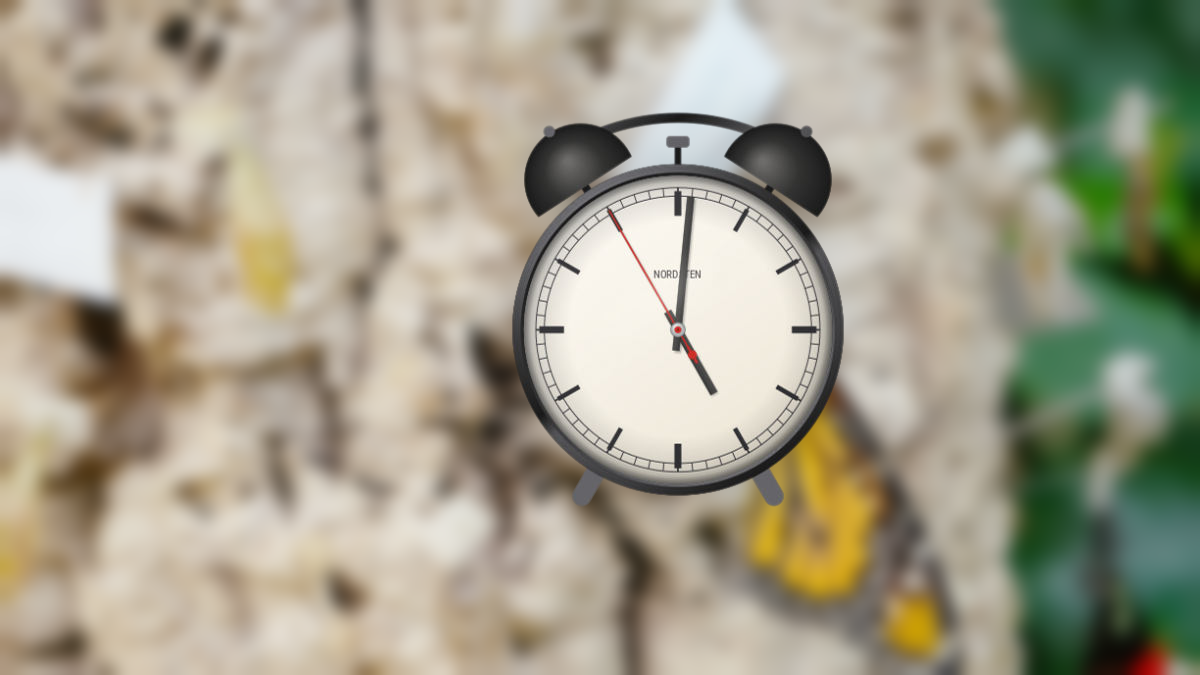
5:00:55
